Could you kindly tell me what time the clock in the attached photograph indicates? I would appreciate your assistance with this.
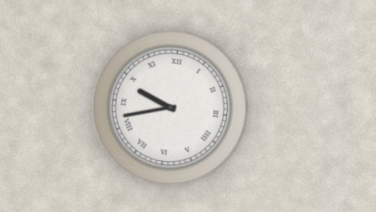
9:42
